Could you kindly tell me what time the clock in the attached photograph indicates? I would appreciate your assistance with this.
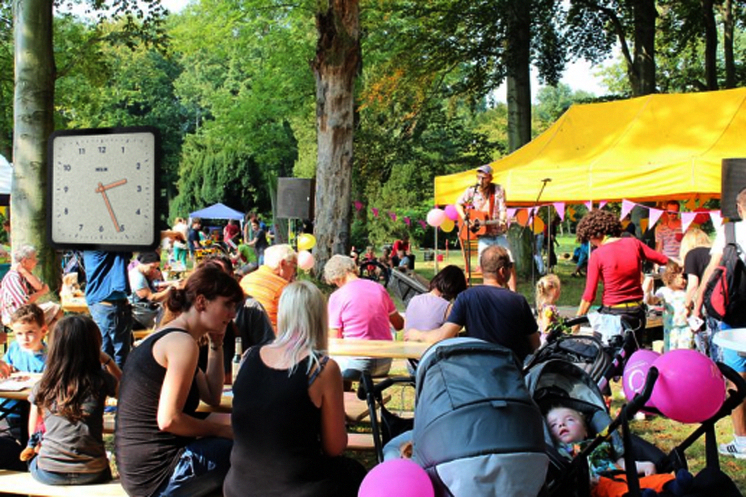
2:26
